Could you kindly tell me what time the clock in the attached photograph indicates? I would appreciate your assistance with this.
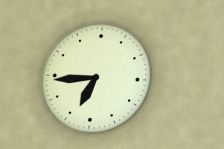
6:44
